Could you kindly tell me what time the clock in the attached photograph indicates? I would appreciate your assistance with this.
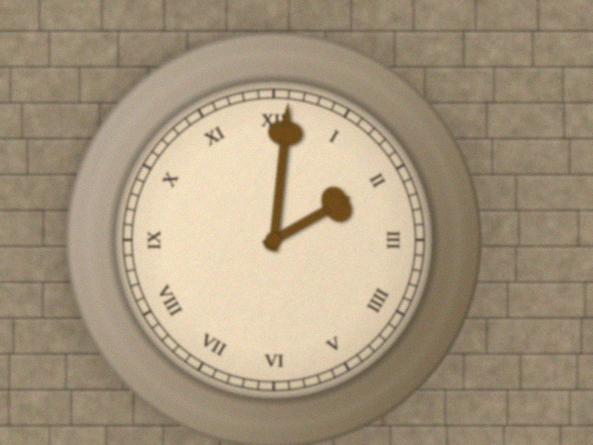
2:01
